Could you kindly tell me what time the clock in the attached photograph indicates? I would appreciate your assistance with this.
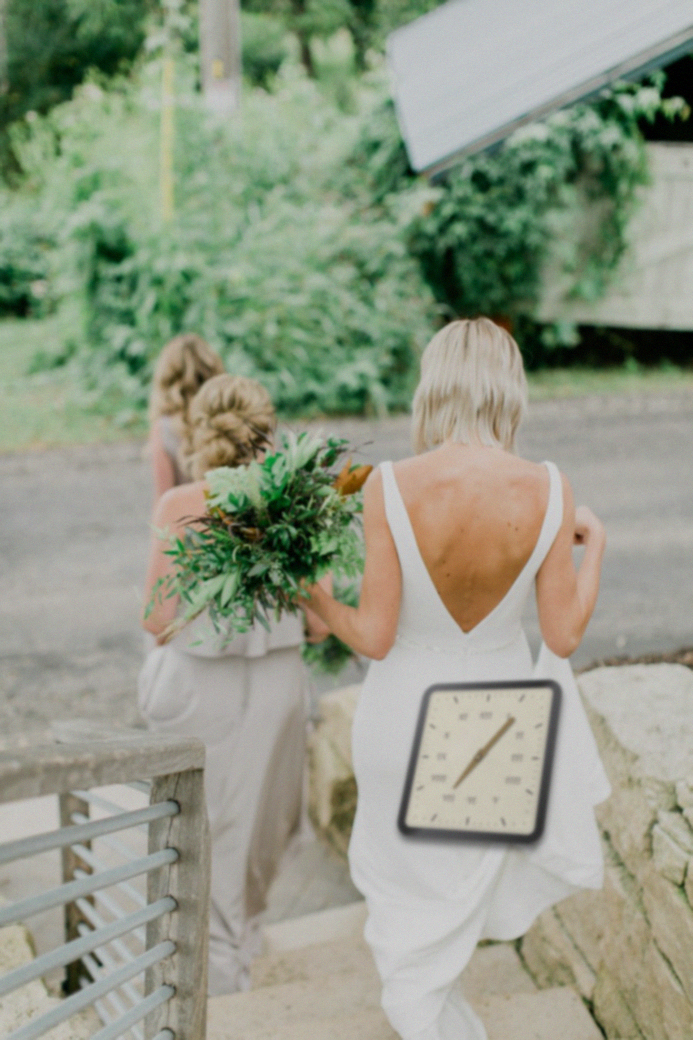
7:06
